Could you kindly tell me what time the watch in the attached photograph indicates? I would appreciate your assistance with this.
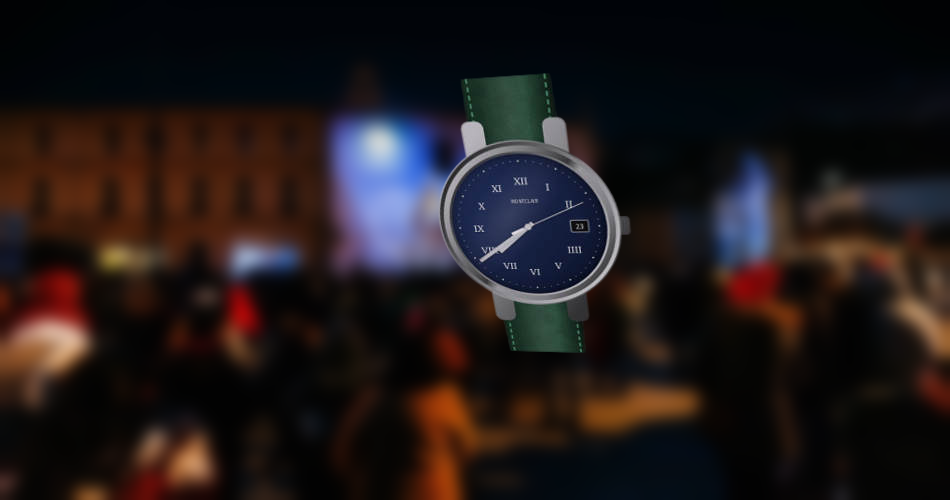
7:39:11
